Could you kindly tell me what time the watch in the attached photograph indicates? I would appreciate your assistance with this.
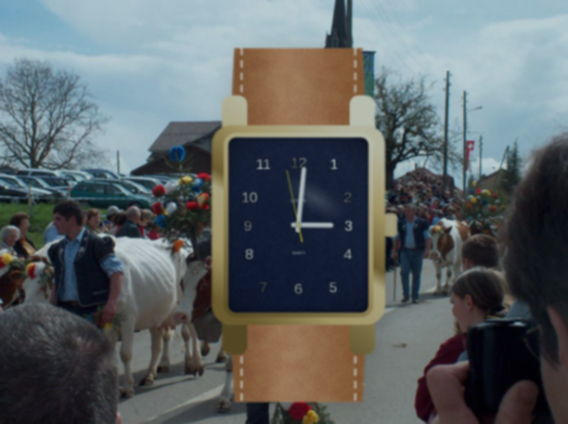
3:00:58
